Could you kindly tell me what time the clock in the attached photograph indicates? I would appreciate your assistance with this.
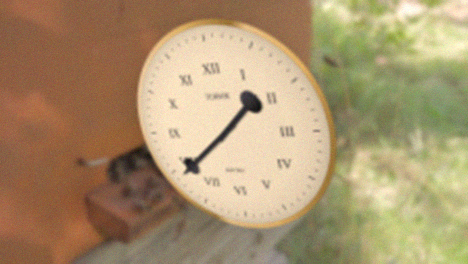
1:39
